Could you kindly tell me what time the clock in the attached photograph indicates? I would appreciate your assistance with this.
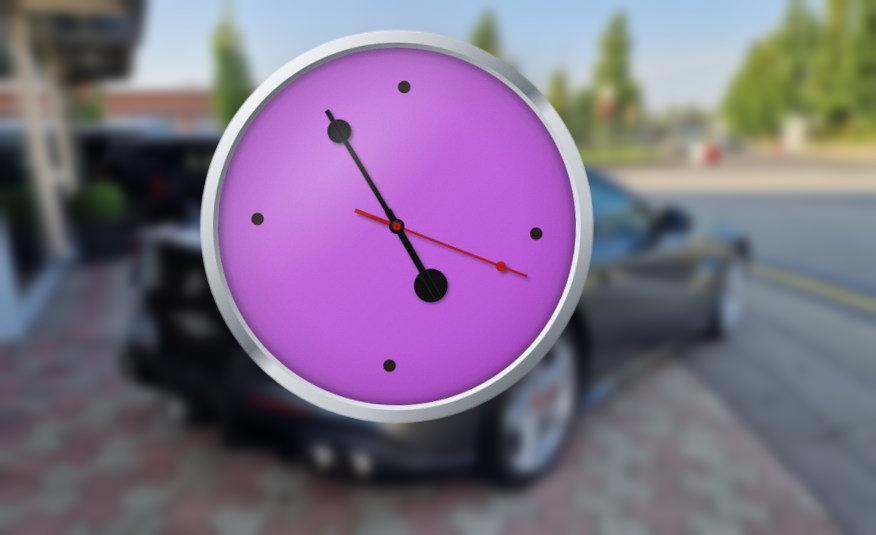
4:54:18
